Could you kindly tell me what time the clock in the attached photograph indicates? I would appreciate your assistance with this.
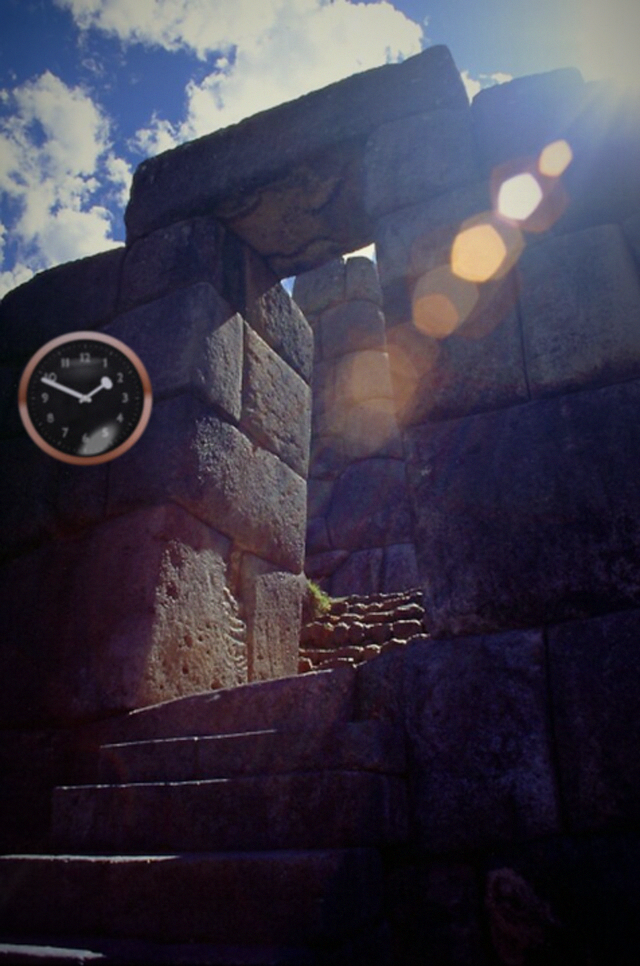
1:49
